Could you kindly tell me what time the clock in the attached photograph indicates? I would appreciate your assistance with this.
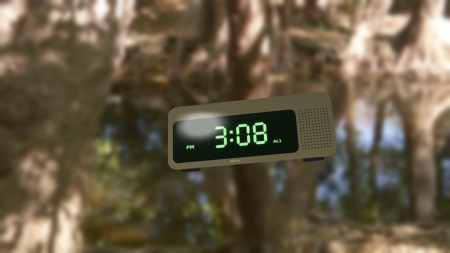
3:08
